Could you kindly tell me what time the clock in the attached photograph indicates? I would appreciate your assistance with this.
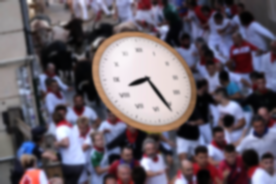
8:26
